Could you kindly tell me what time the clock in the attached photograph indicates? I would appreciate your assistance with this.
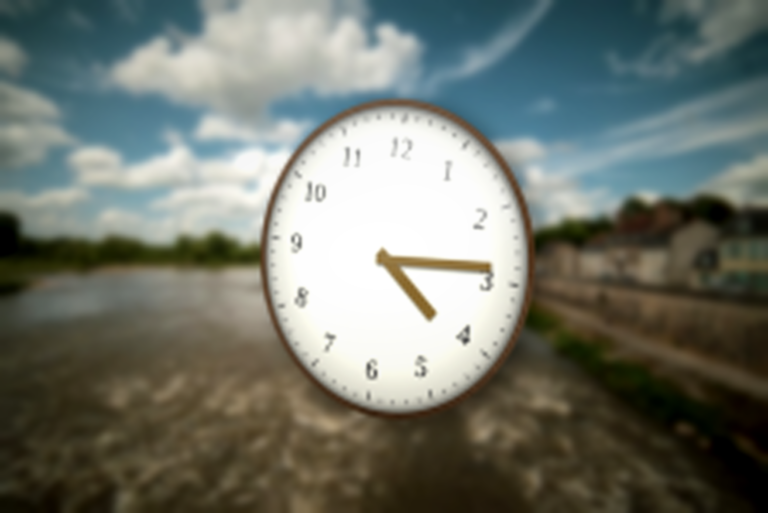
4:14
